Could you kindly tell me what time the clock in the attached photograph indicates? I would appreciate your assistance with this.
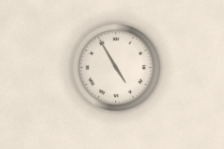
4:55
